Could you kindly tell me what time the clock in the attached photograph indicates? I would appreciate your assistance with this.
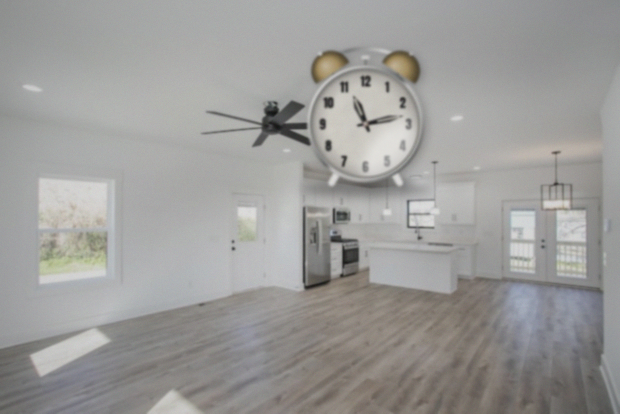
11:13
